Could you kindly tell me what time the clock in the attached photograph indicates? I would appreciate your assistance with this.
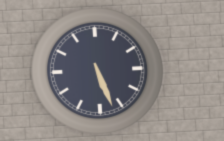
5:27
